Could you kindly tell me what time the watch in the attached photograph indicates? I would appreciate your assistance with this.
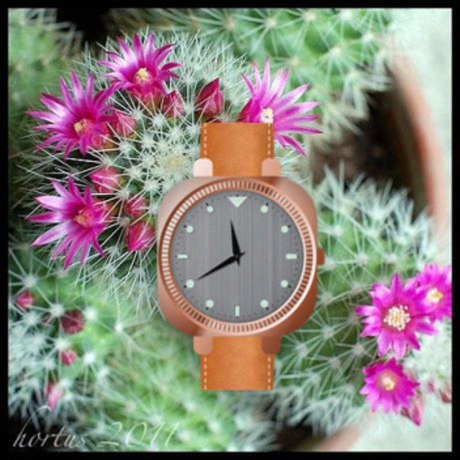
11:40
